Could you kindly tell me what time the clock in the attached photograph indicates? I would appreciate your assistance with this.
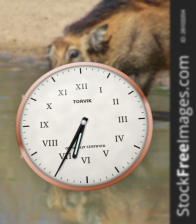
6:35
